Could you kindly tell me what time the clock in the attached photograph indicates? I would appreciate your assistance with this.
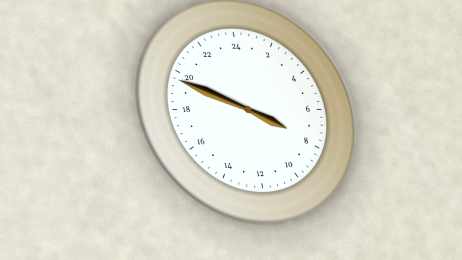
7:49
